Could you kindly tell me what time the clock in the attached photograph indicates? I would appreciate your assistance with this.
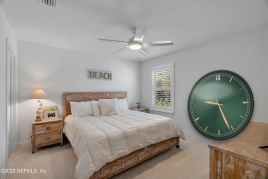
9:26
